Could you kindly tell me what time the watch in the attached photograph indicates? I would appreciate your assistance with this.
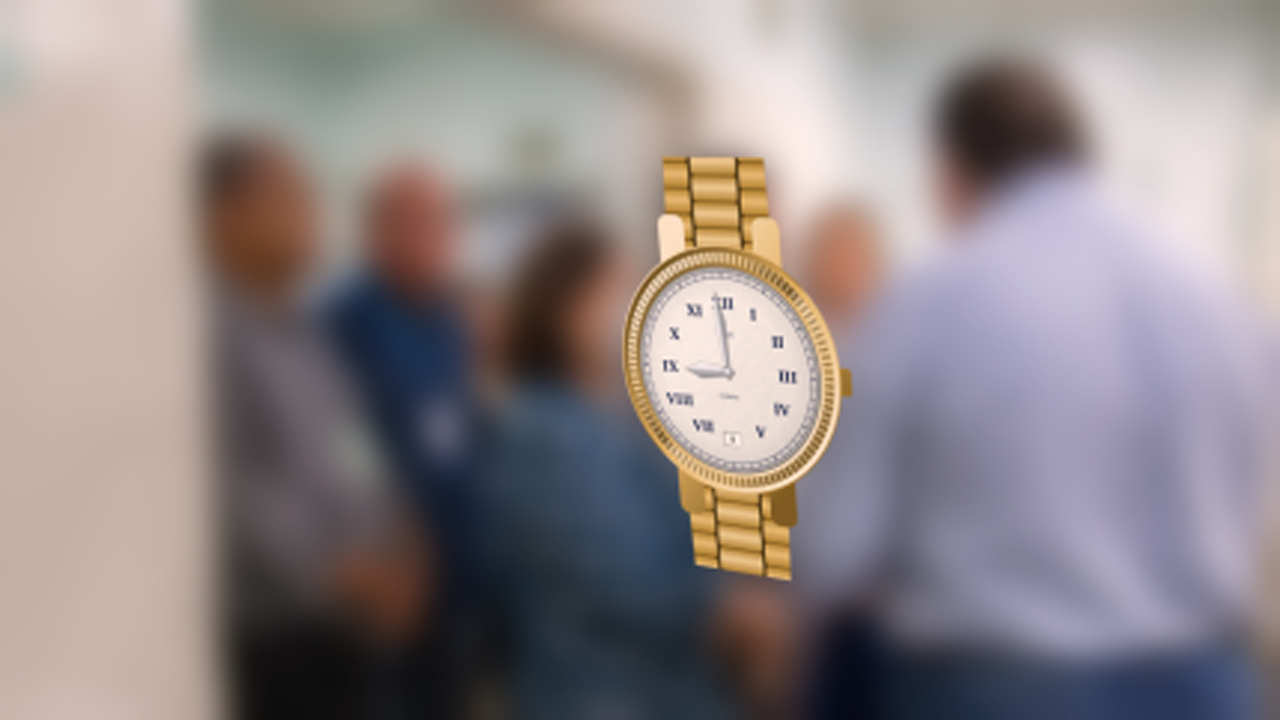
8:59
